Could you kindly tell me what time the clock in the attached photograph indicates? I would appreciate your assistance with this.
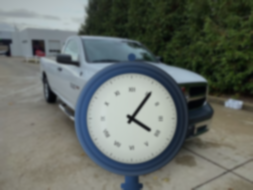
4:06
